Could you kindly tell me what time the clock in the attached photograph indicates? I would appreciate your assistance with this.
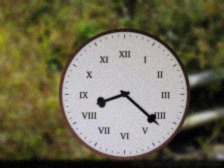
8:22
